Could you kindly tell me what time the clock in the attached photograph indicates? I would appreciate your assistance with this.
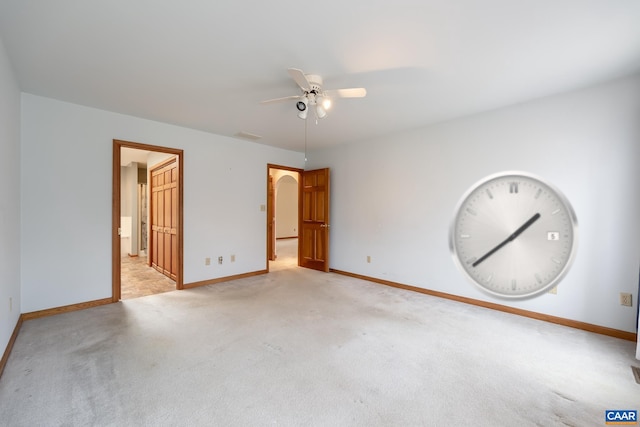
1:39
